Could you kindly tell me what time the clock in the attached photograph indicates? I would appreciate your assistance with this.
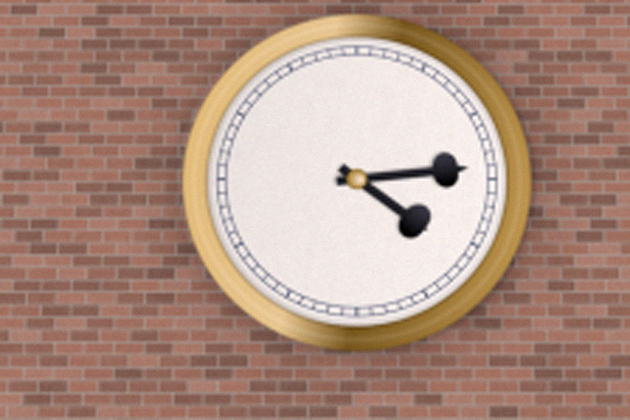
4:14
